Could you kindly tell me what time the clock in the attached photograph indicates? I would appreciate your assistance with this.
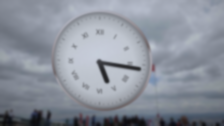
5:16
